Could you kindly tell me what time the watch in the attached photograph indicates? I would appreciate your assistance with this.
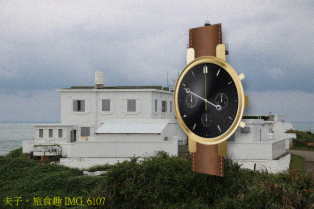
3:49
